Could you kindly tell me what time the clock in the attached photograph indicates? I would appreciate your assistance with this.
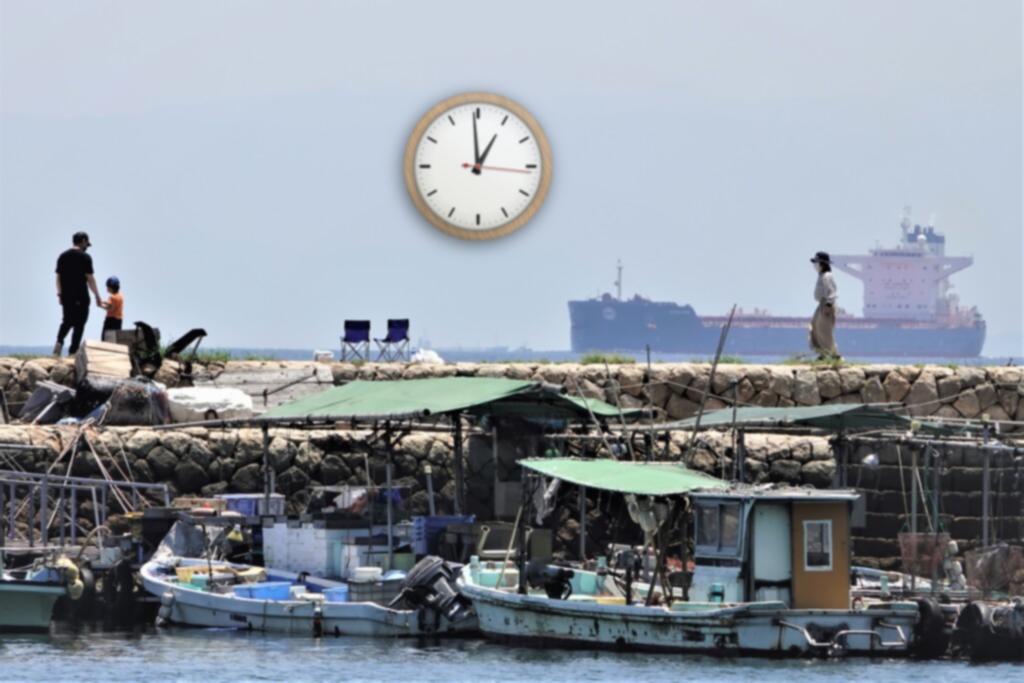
12:59:16
